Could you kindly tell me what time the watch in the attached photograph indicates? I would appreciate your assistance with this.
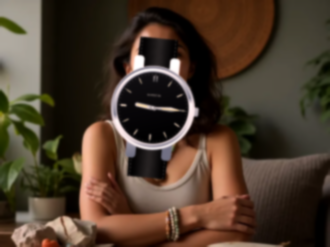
9:15
